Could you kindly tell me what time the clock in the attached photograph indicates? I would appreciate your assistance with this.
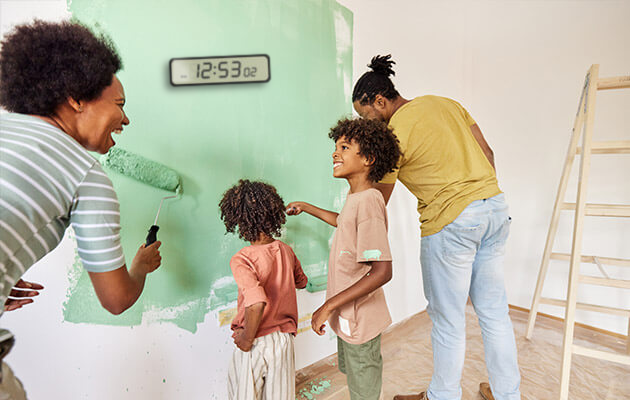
12:53
